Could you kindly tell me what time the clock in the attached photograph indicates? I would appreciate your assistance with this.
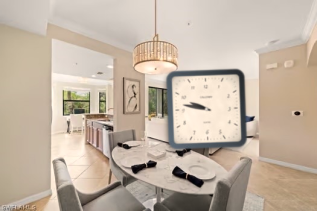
9:47
